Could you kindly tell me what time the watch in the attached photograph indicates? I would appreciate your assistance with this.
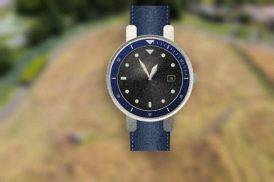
12:55
